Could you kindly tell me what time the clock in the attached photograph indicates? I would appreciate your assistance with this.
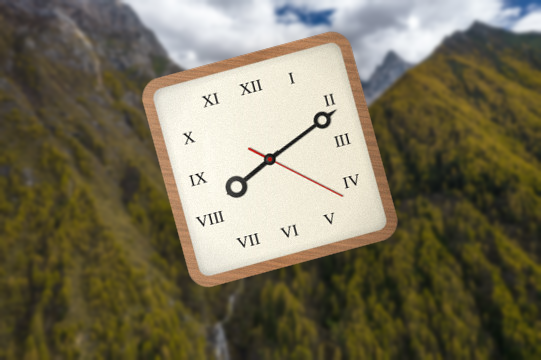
8:11:22
